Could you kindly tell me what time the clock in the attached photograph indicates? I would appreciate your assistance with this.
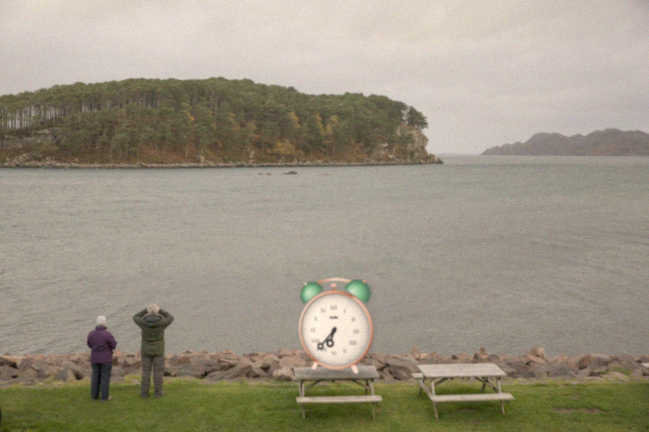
6:37
